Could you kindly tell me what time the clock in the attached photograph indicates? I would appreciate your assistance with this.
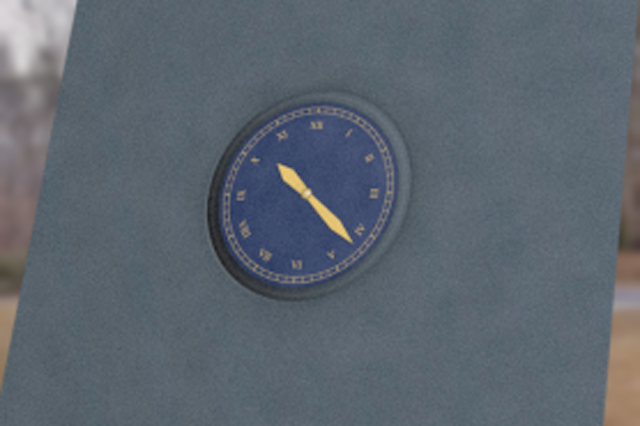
10:22
